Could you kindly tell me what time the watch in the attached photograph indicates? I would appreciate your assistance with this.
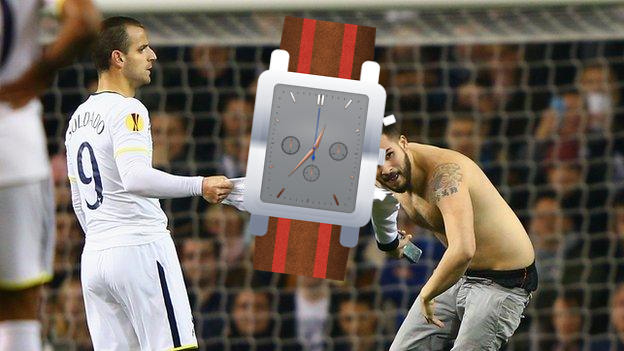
12:36
